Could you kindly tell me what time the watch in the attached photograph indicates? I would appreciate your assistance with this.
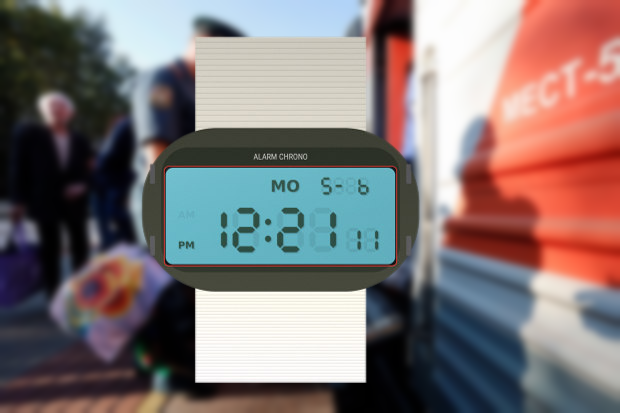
12:21:11
